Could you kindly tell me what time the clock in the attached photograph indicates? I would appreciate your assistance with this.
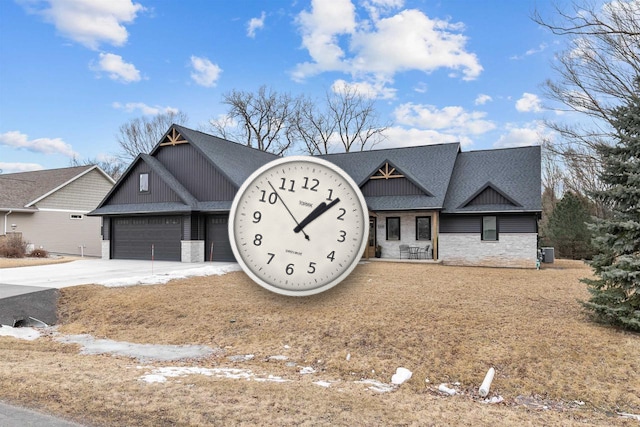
1:06:52
